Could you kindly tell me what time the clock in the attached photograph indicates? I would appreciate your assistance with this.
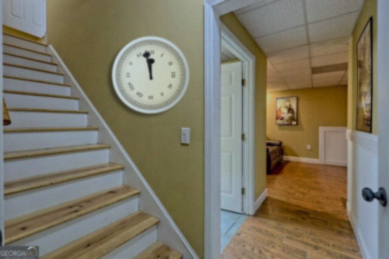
11:58
